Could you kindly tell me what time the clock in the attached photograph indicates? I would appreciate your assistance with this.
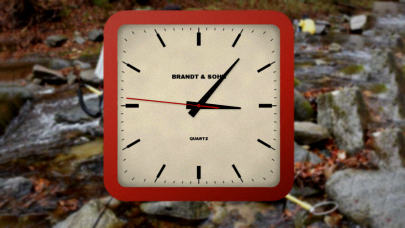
3:06:46
